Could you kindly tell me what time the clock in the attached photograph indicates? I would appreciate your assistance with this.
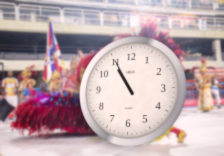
10:55
